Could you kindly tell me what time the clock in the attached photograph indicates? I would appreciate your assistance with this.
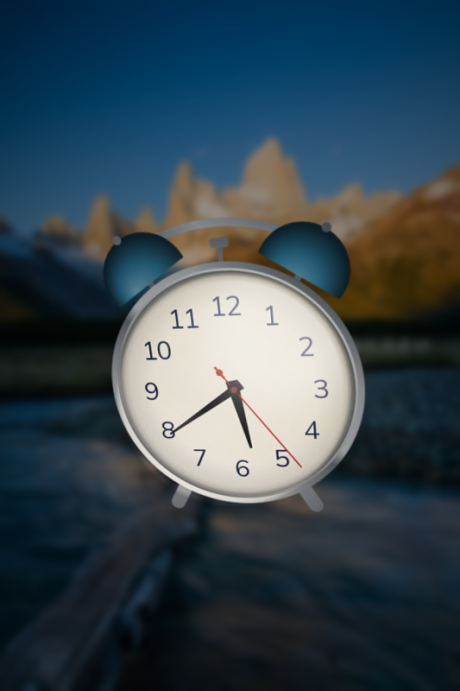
5:39:24
